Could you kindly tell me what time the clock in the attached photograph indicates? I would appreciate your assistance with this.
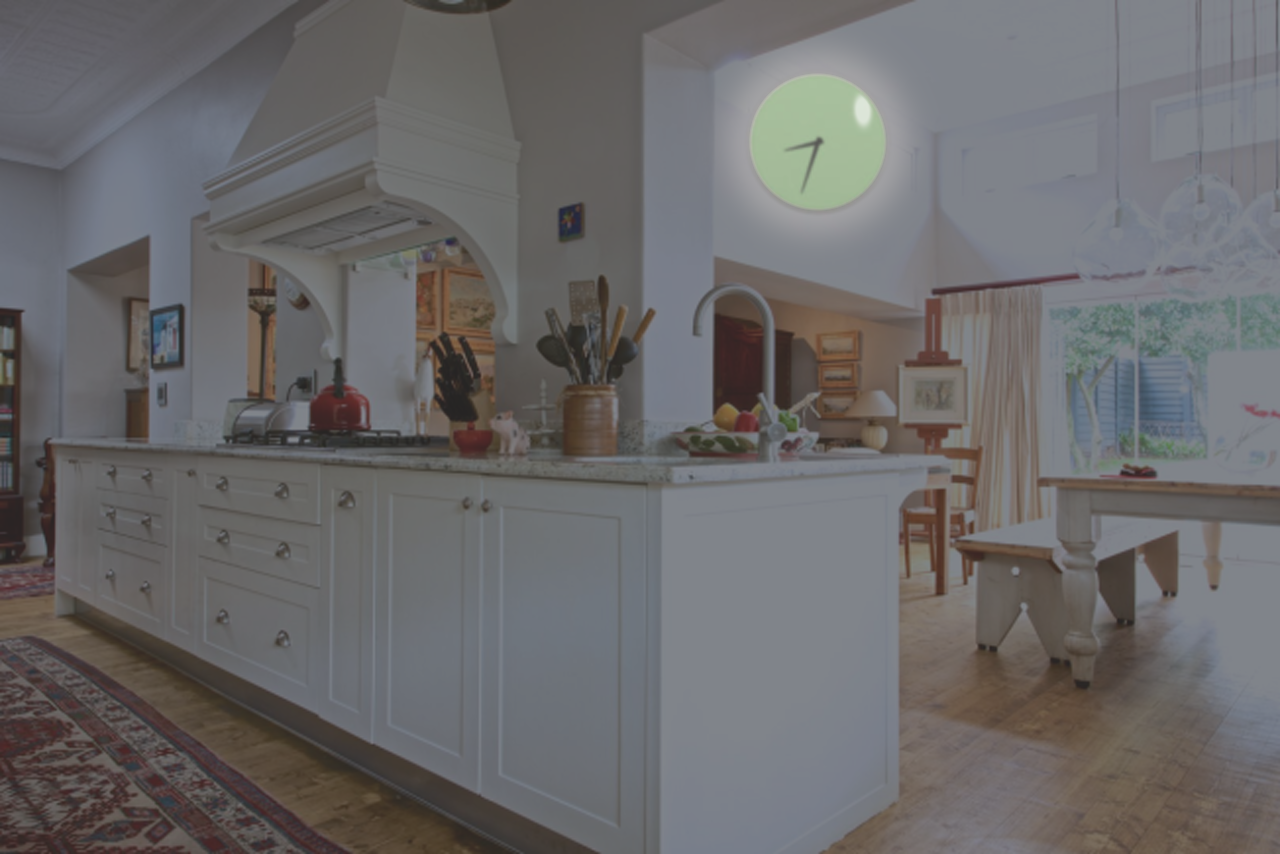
8:33
